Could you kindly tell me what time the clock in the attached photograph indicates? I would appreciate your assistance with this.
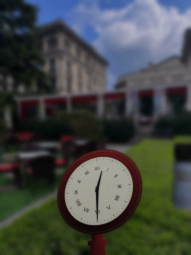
12:30
